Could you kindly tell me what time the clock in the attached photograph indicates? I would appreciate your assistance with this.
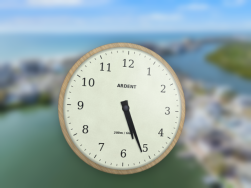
5:26
